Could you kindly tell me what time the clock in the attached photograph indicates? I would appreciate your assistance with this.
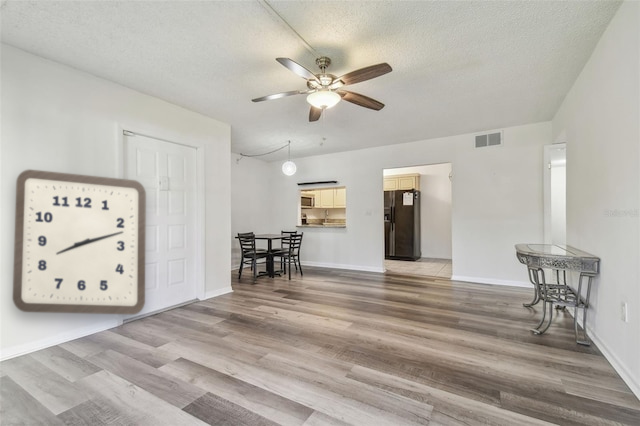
8:12
